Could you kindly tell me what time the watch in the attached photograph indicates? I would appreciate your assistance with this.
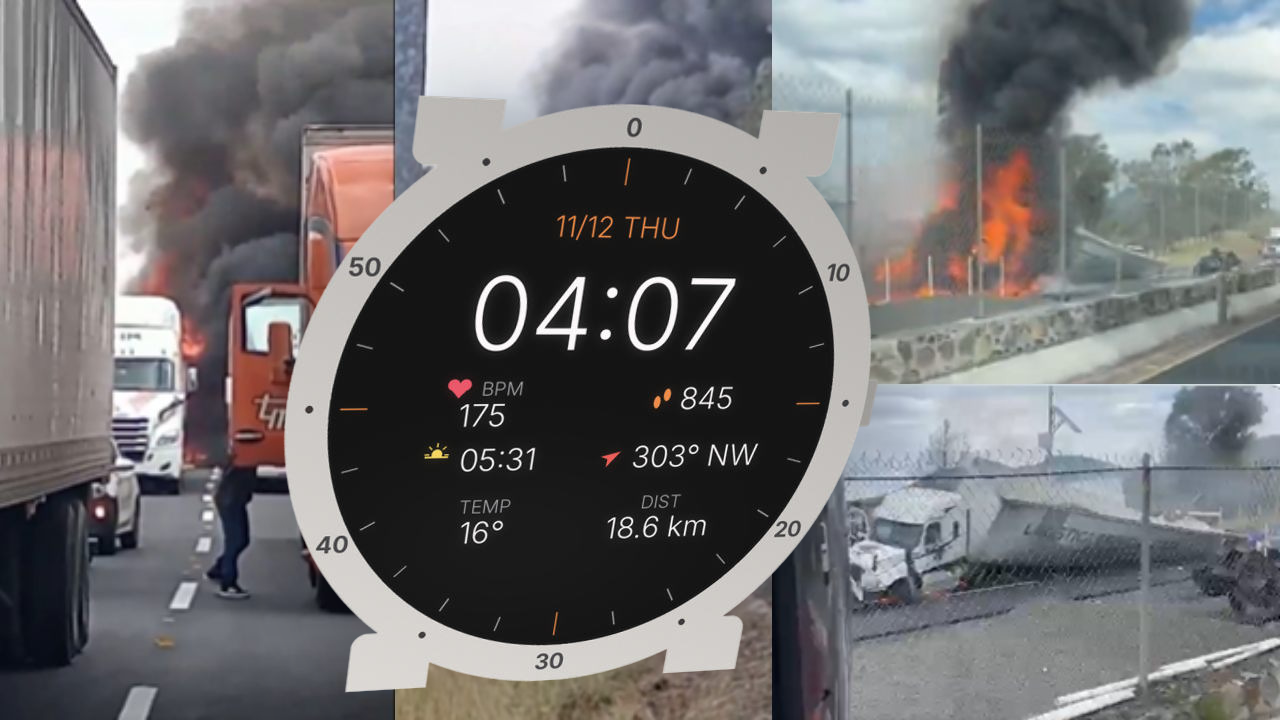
4:07
